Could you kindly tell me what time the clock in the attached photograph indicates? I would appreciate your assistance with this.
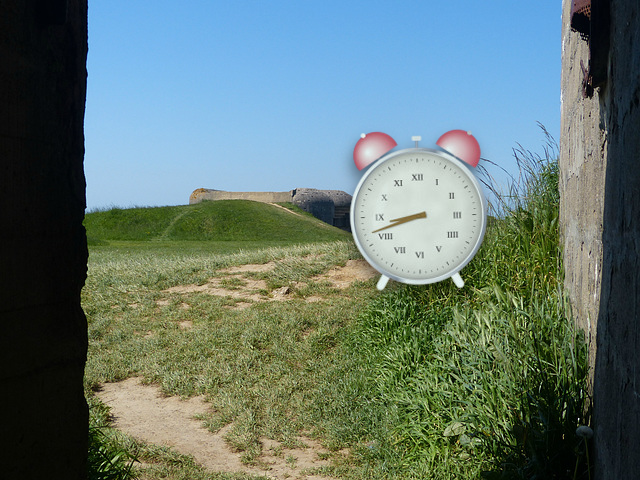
8:42
